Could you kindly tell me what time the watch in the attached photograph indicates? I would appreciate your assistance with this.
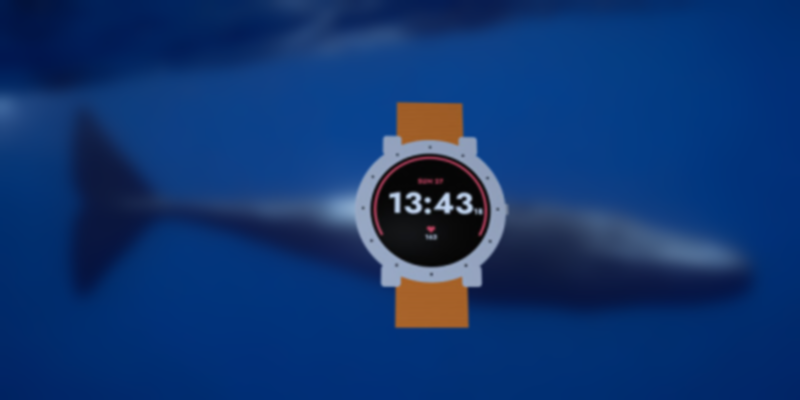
13:43
